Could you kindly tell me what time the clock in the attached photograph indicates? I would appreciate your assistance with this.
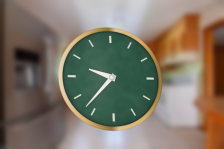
9:37
